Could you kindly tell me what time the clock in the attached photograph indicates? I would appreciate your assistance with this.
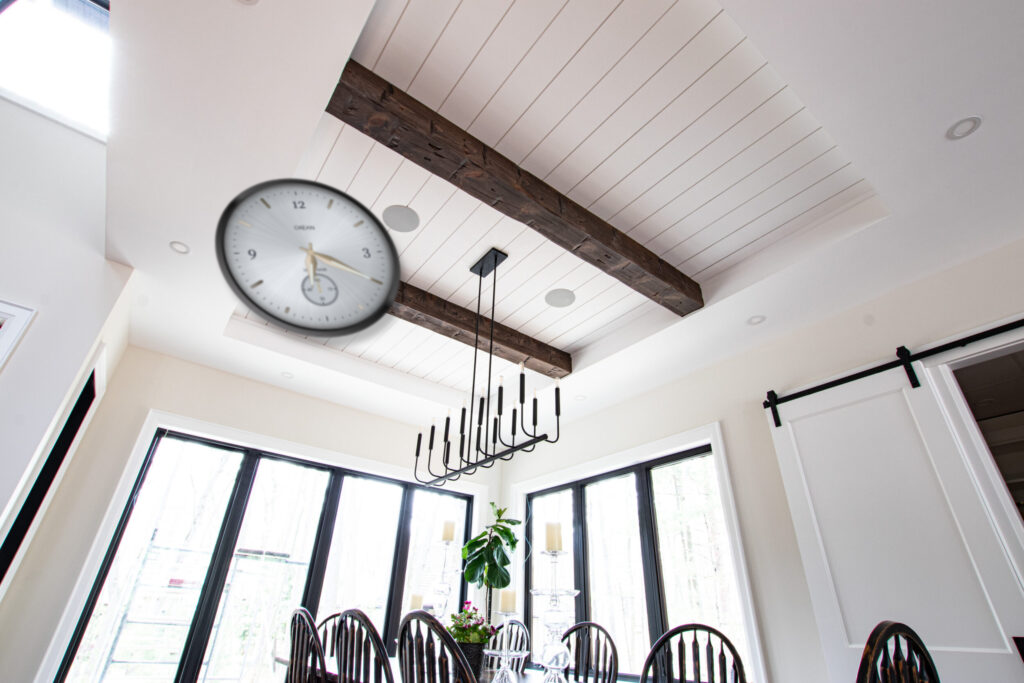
6:20
